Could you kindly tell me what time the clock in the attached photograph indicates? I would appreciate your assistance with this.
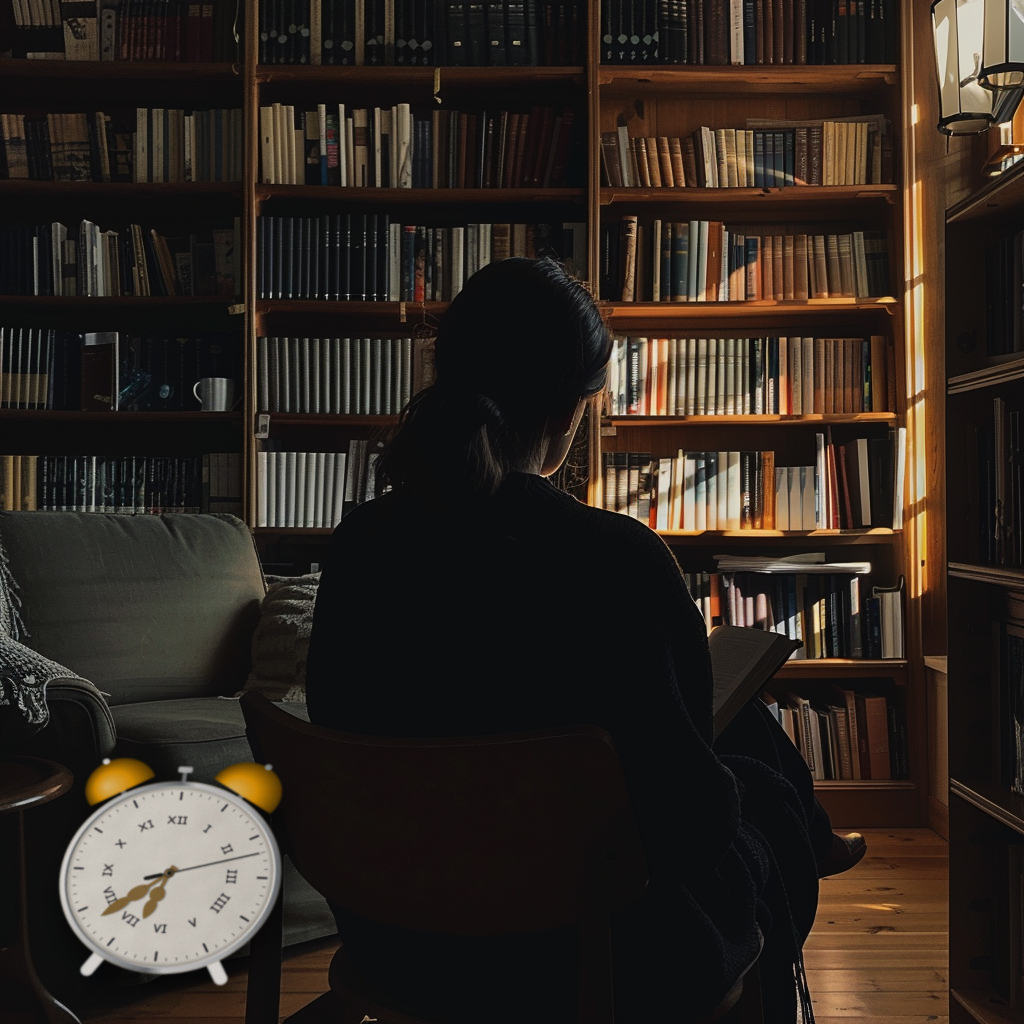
6:38:12
